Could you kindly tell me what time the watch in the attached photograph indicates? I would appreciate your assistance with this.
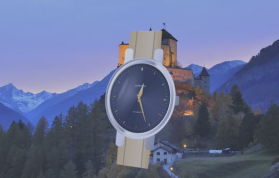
12:26
